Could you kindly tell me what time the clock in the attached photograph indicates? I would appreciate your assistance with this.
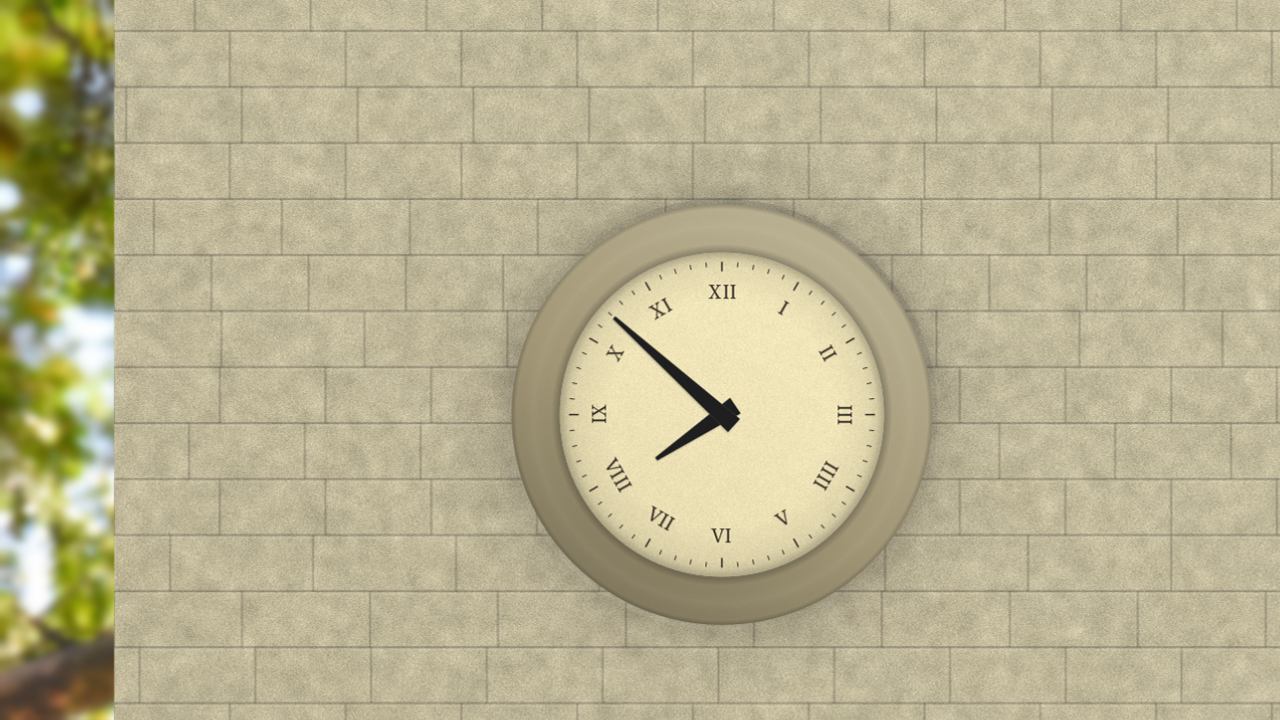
7:52
